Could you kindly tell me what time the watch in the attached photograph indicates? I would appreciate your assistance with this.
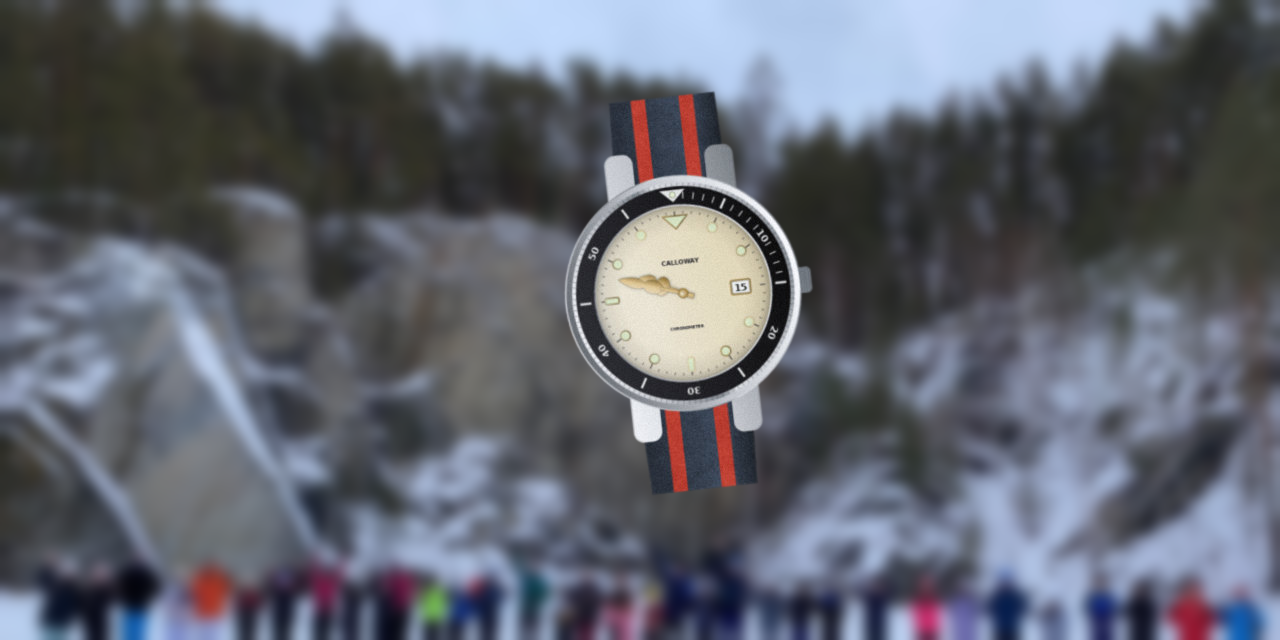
9:48
